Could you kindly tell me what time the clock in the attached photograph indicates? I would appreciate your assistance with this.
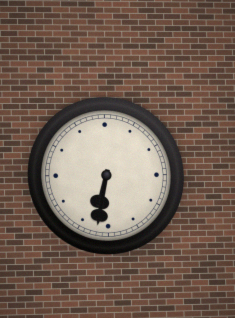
6:32
